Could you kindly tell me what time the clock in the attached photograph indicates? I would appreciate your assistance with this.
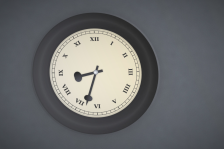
8:33
